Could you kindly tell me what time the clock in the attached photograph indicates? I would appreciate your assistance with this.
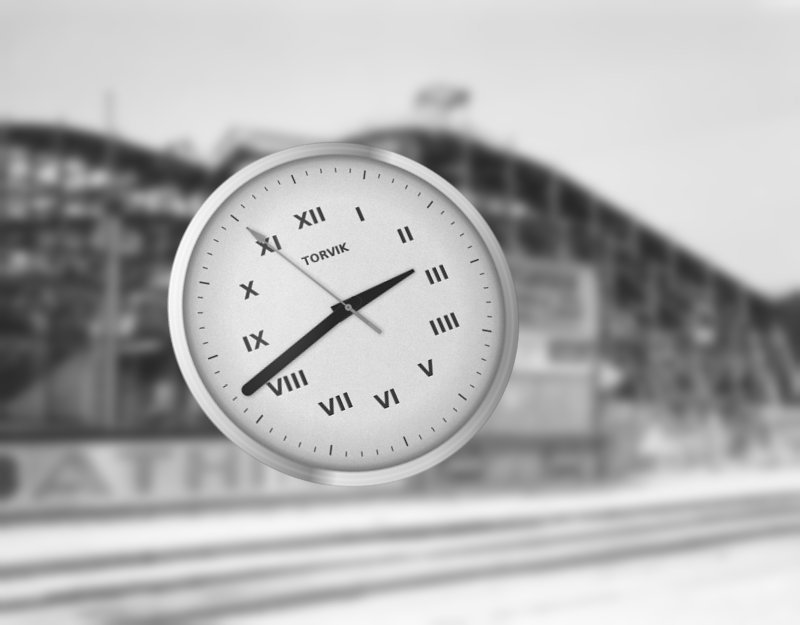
2:41:55
